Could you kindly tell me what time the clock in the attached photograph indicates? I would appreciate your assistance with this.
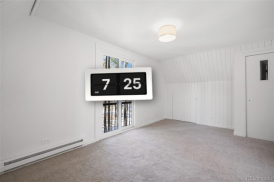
7:25
